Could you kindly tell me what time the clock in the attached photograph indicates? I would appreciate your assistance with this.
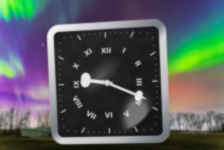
9:19
